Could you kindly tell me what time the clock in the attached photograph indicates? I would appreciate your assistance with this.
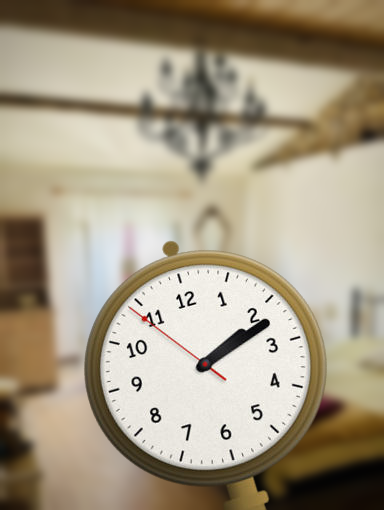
2:11:54
